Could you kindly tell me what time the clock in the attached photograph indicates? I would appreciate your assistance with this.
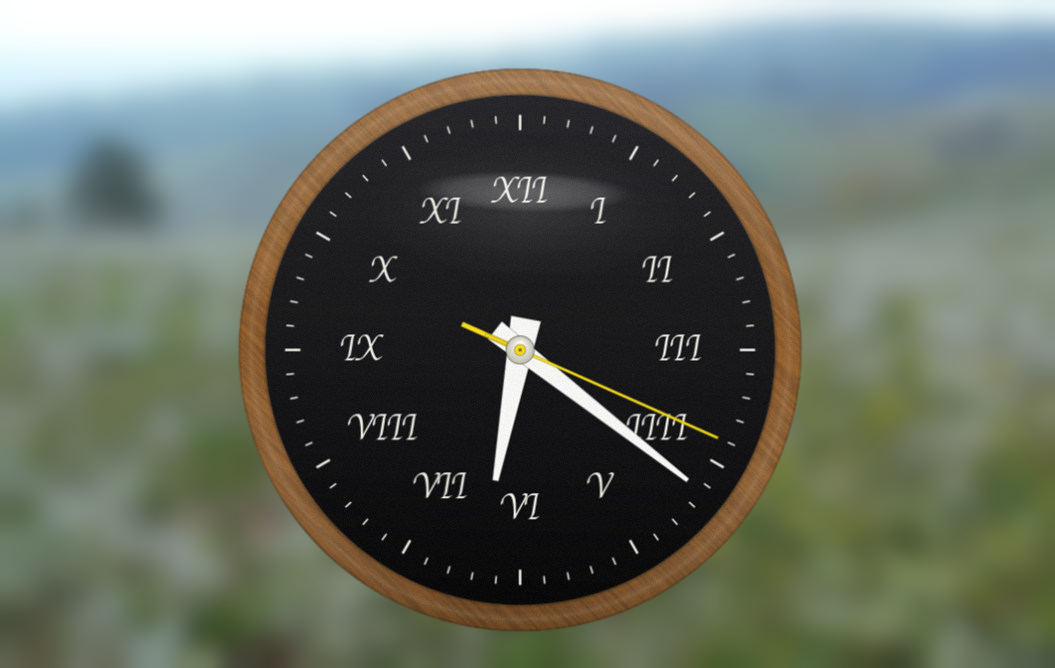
6:21:19
